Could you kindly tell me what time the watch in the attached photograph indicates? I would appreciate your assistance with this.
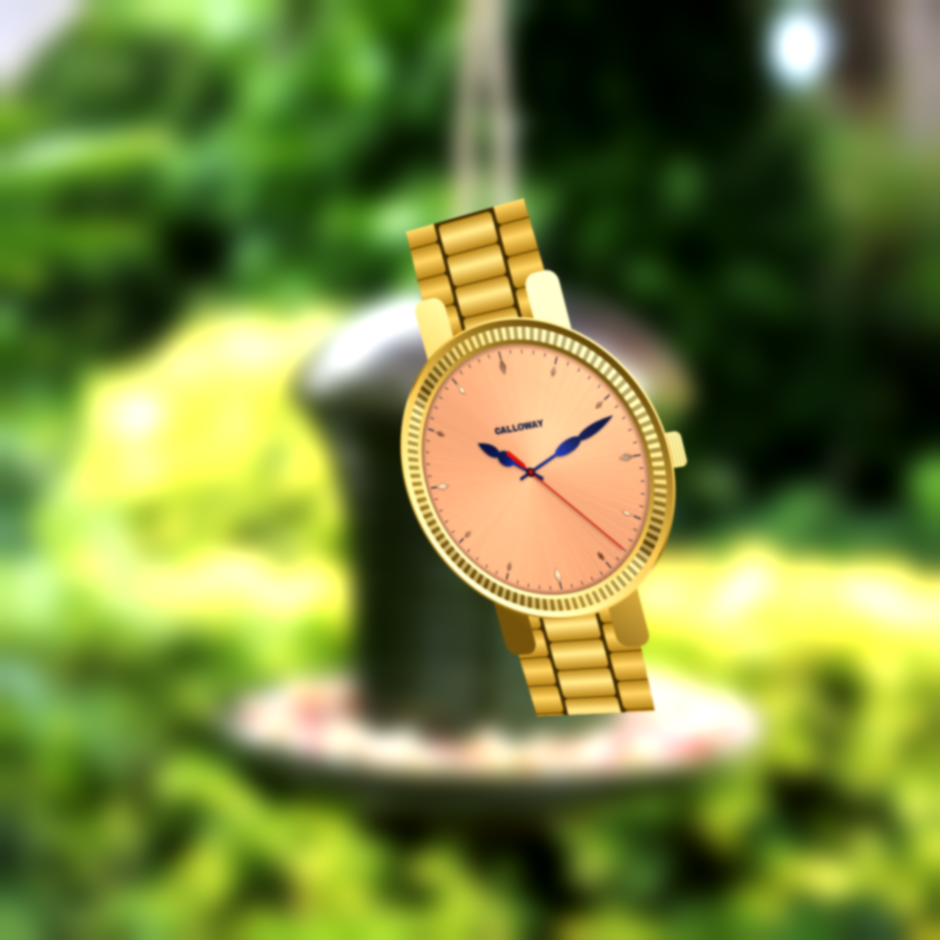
10:11:23
